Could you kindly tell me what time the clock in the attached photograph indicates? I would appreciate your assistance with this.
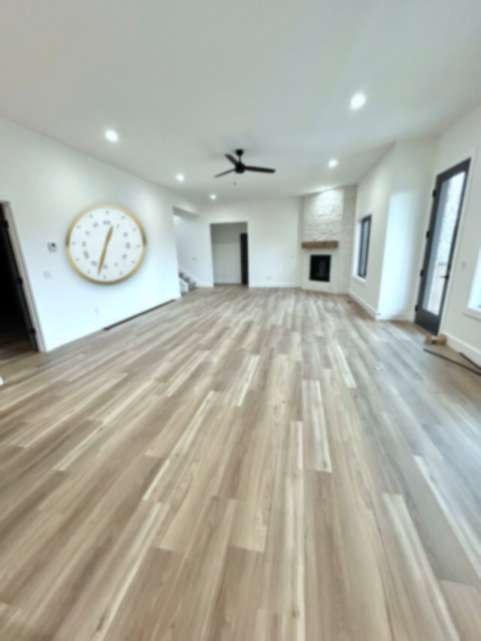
12:32
